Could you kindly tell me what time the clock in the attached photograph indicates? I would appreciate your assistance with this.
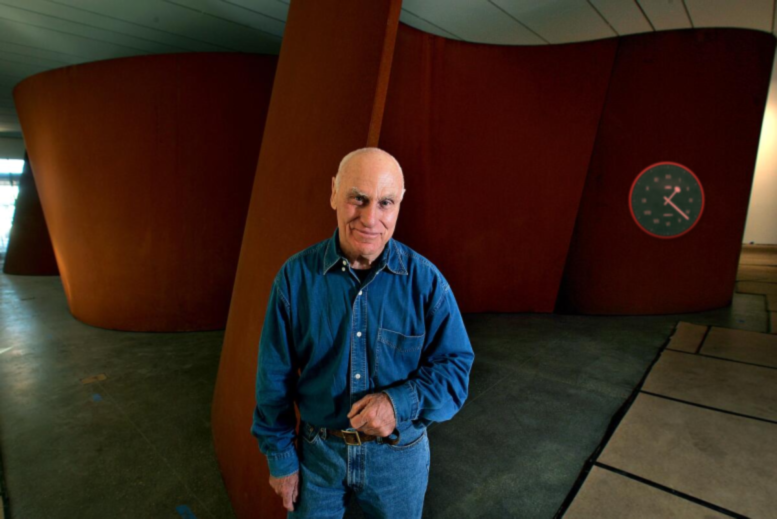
1:22
